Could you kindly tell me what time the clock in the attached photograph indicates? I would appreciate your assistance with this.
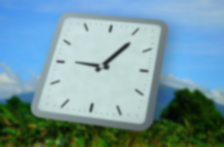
9:06
